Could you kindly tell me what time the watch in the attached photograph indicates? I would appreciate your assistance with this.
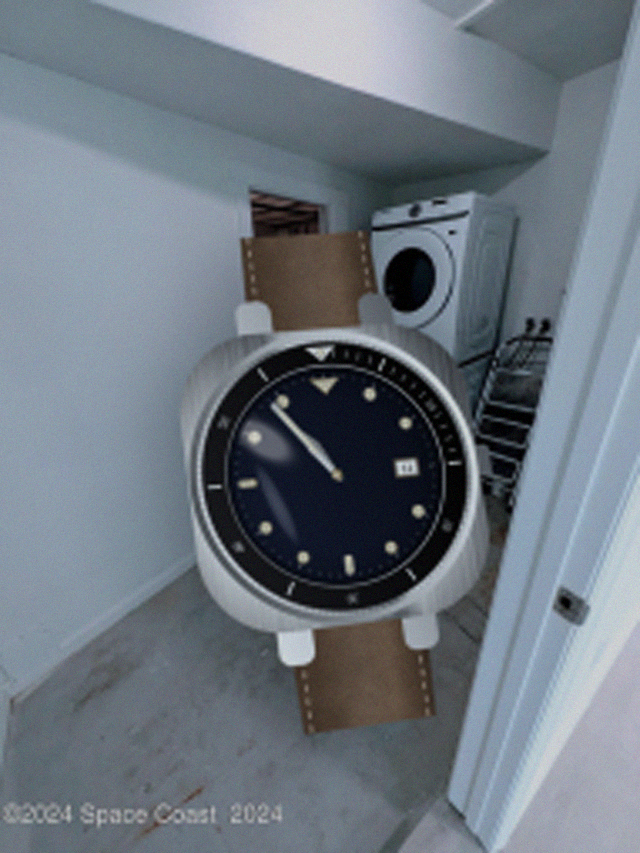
10:54
